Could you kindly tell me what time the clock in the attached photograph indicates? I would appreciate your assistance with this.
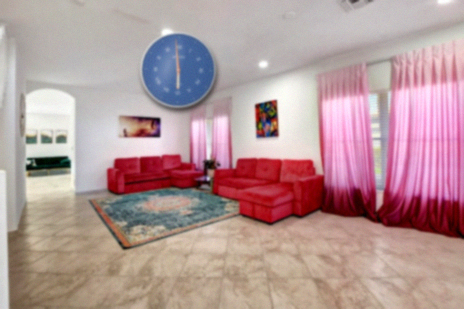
5:59
